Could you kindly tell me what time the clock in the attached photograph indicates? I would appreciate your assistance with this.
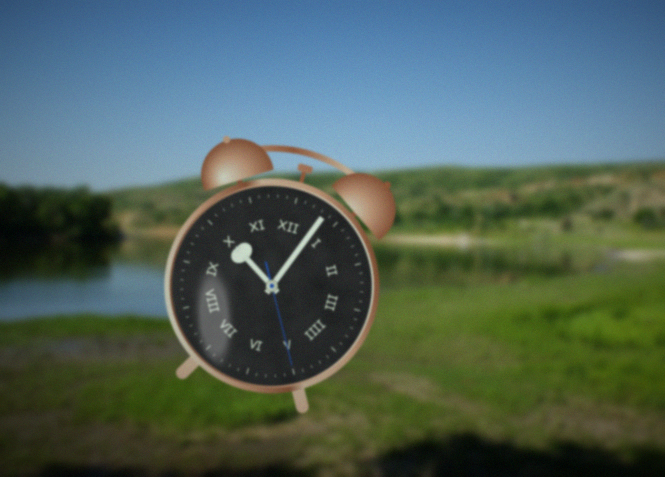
10:03:25
